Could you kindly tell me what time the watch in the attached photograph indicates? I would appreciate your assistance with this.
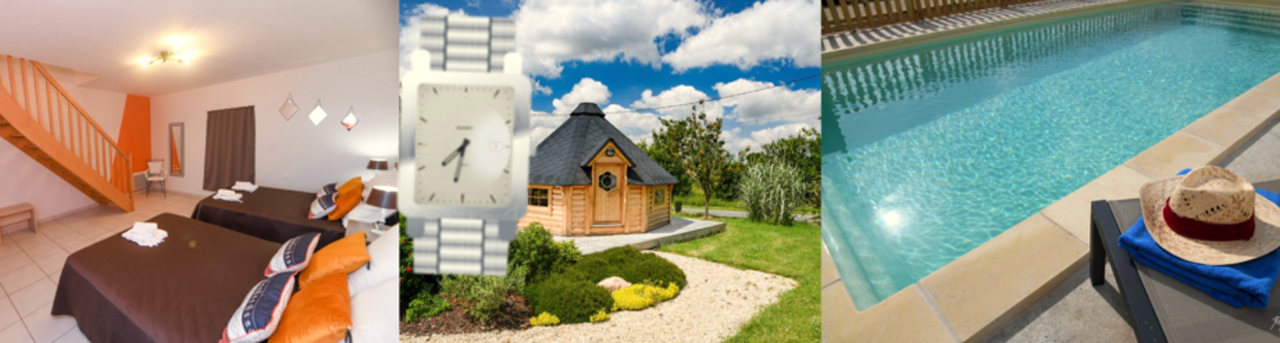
7:32
